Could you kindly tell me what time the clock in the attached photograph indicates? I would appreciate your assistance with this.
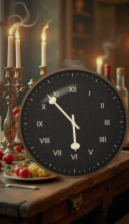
5:53
